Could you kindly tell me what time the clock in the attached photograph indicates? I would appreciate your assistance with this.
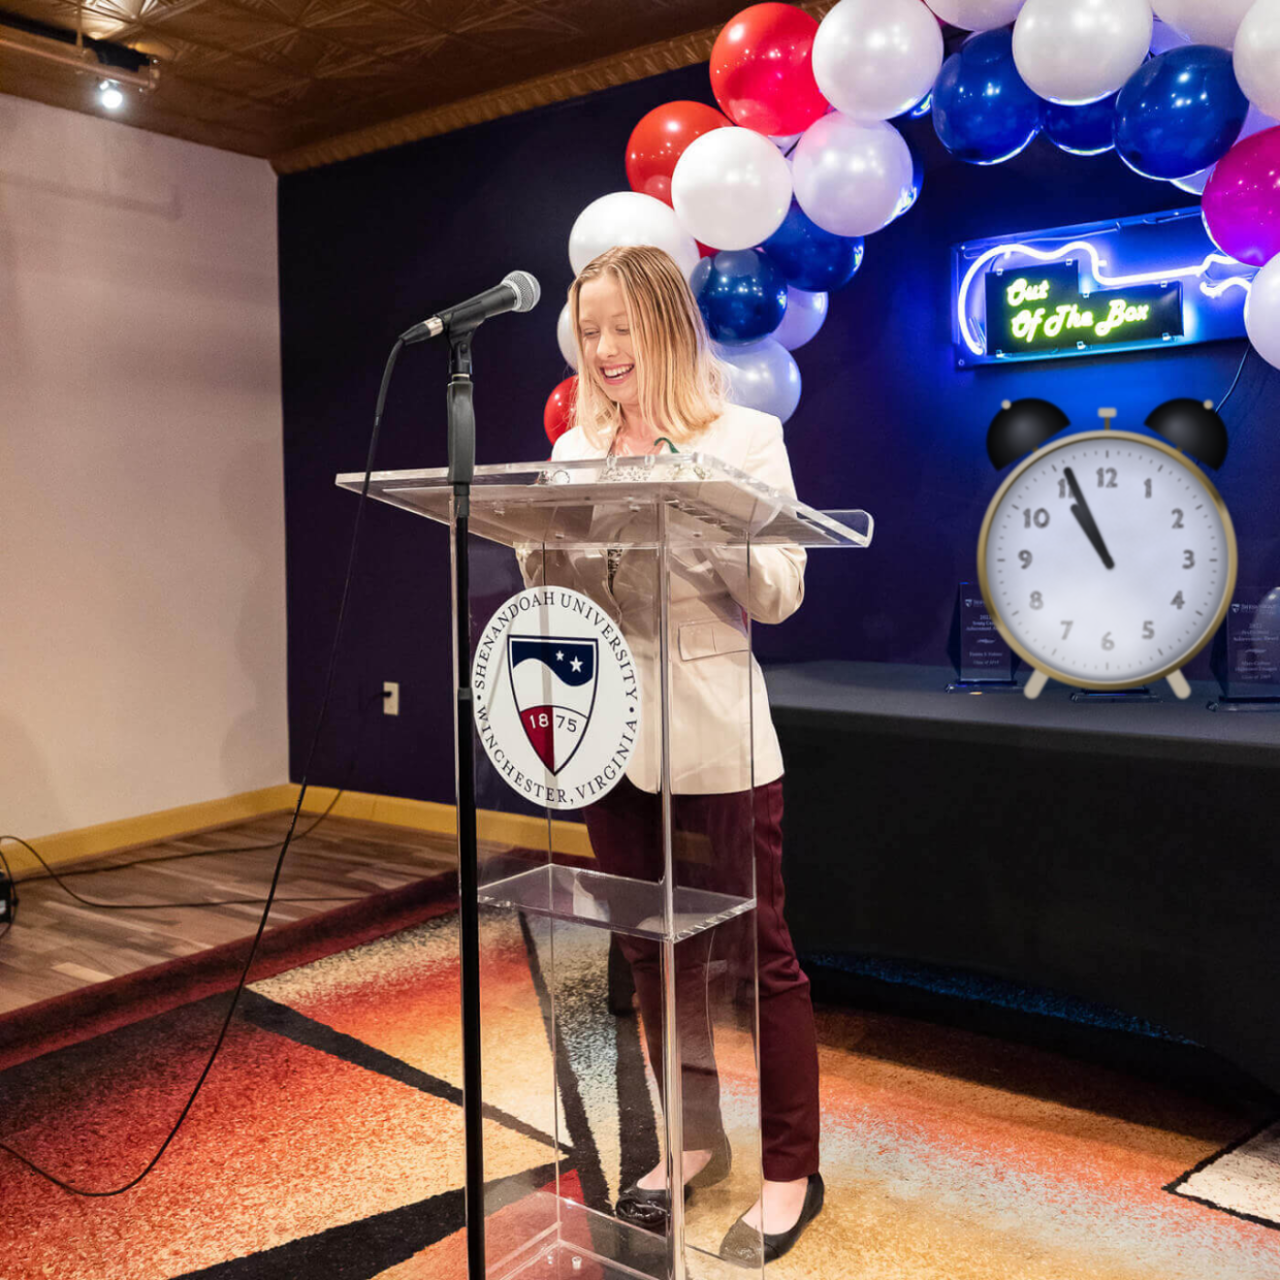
10:56
